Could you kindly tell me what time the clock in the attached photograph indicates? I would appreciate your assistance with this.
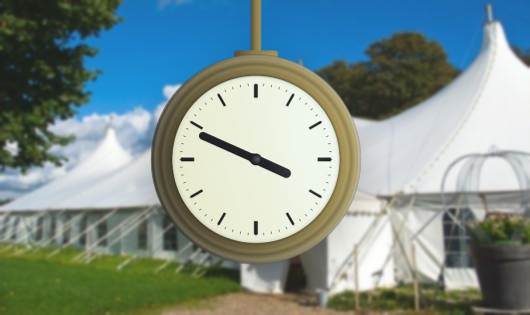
3:49
